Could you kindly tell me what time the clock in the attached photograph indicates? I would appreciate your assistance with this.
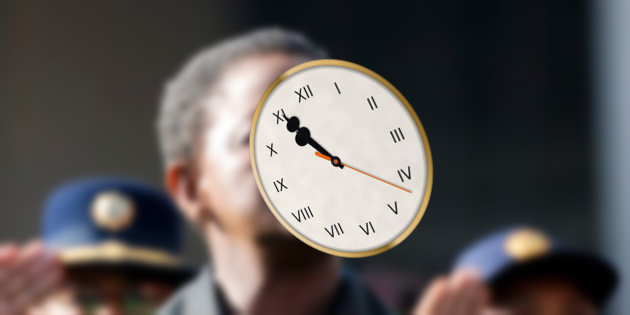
10:55:22
